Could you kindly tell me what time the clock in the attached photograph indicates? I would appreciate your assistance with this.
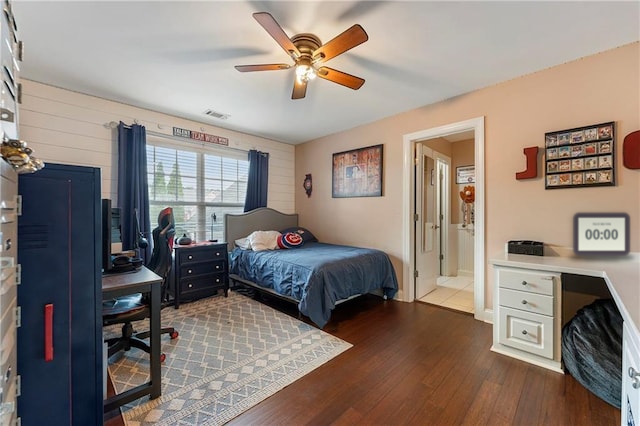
0:00
